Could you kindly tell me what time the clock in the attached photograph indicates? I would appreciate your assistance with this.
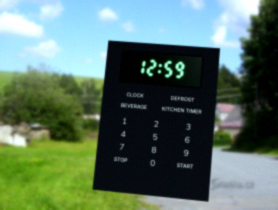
12:59
